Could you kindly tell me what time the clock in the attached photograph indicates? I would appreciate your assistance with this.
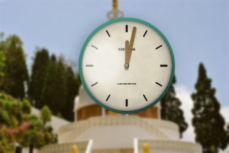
12:02
